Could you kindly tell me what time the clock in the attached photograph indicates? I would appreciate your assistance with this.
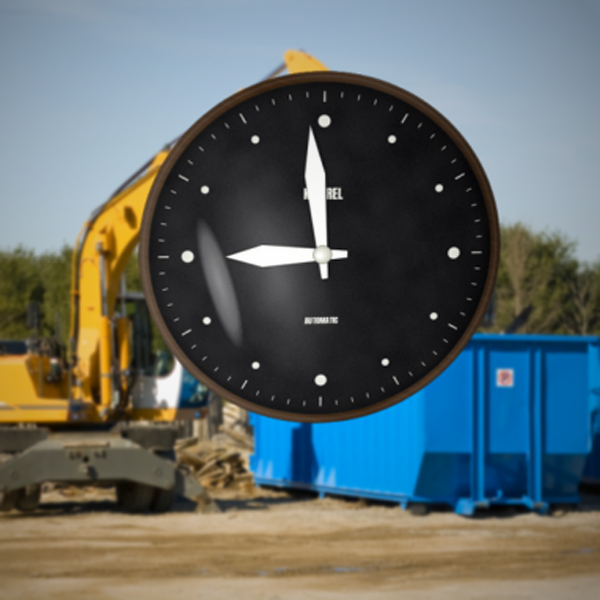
8:59
